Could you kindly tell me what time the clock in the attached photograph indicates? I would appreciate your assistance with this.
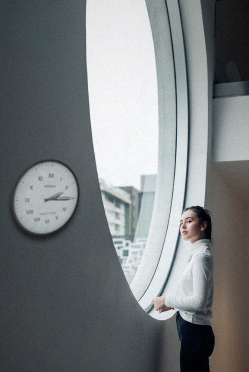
2:15
